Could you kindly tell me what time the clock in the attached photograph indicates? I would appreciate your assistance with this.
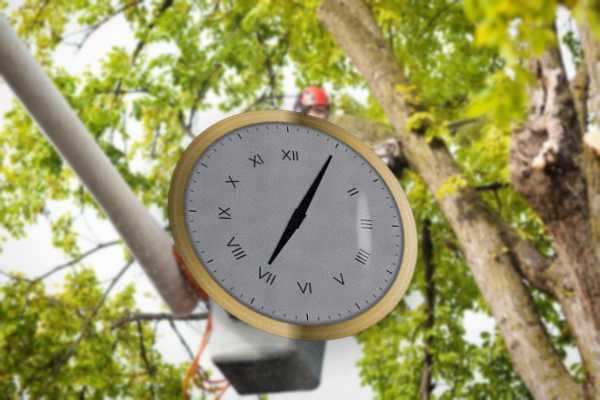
7:05
